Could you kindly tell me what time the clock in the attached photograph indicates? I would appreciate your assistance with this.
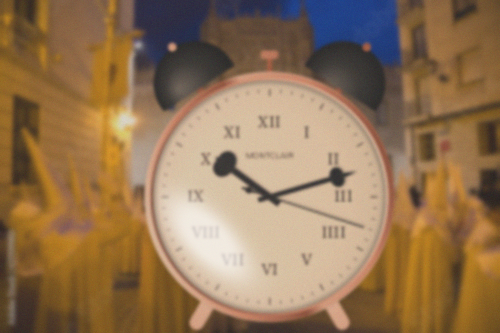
10:12:18
